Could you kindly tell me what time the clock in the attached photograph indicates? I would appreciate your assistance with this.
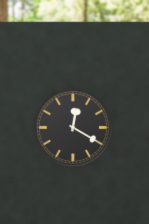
12:20
